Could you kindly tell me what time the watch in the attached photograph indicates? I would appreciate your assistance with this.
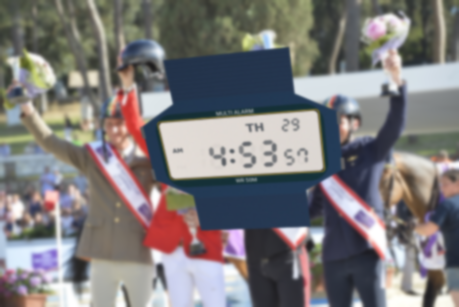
4:53:57
